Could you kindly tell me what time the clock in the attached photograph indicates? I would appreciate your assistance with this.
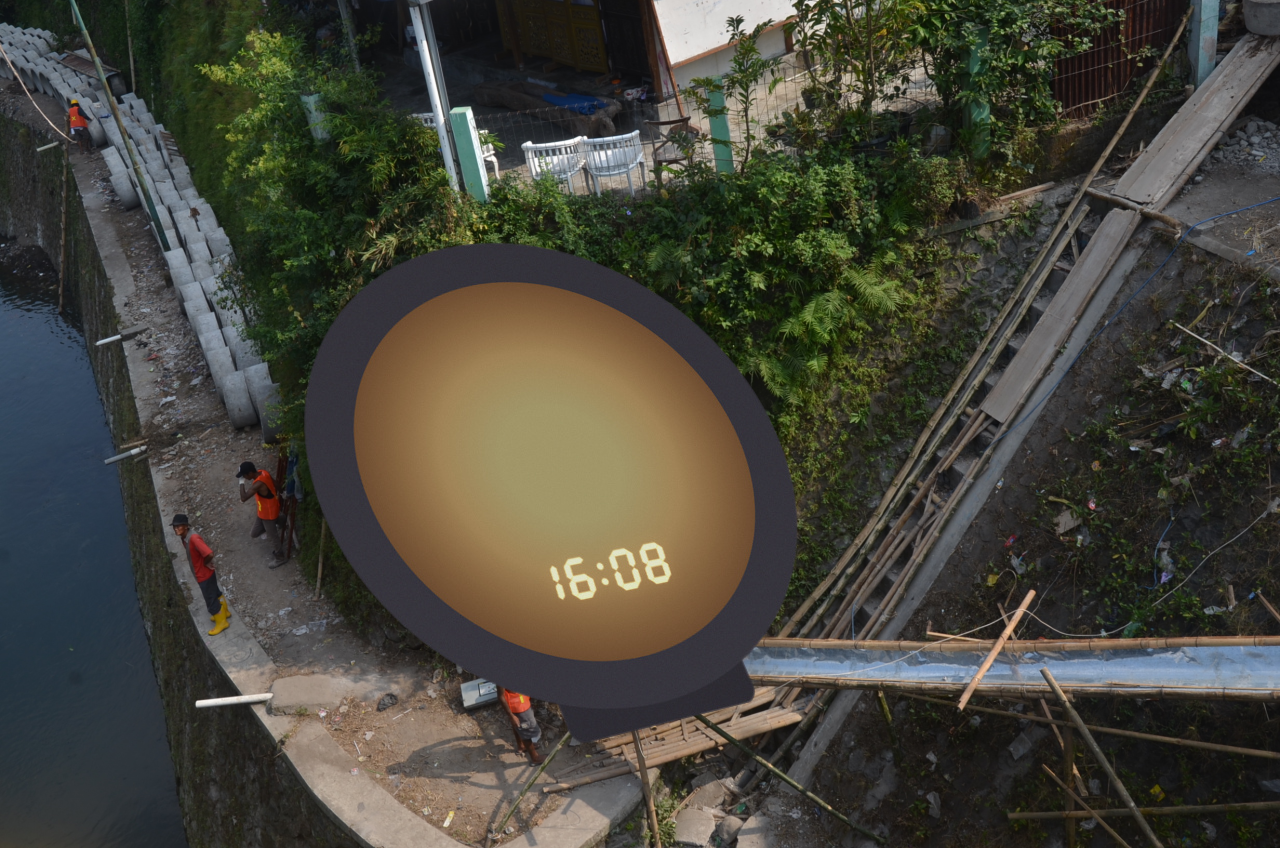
16:08
